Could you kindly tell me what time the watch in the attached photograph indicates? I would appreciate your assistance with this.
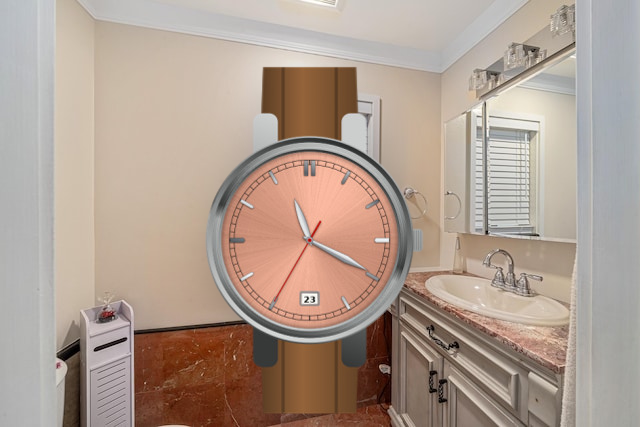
11:19:35
